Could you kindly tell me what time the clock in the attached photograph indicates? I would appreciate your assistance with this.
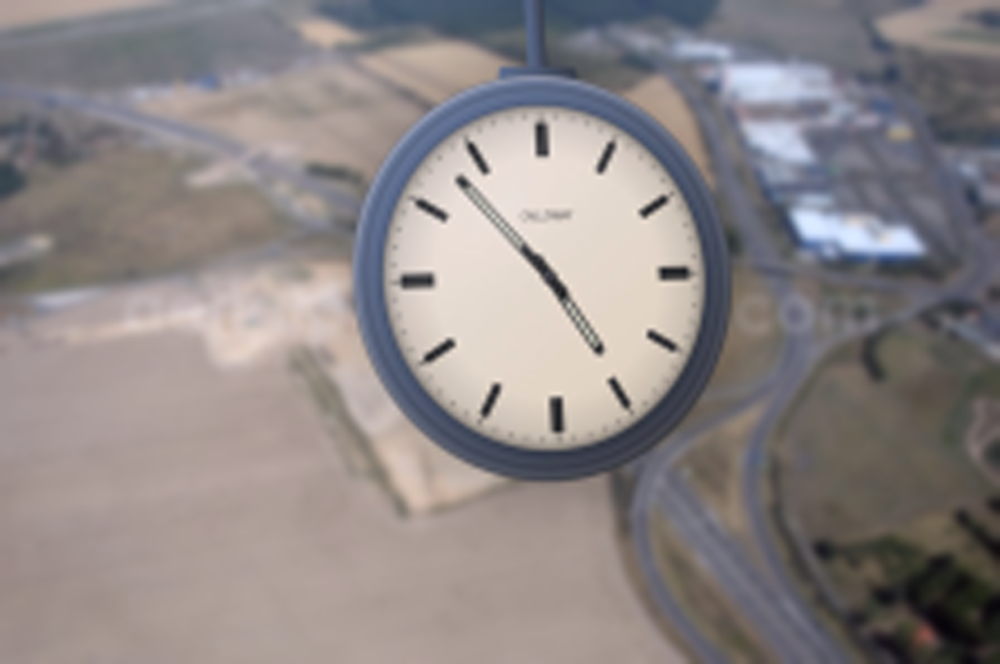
4:53
